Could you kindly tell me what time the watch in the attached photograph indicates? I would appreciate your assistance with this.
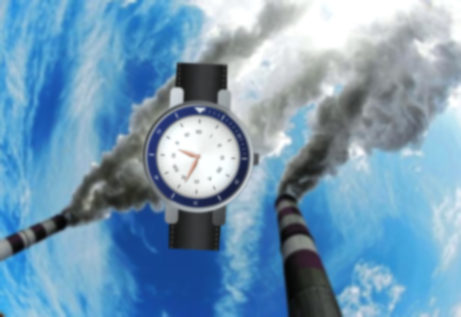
9:34
